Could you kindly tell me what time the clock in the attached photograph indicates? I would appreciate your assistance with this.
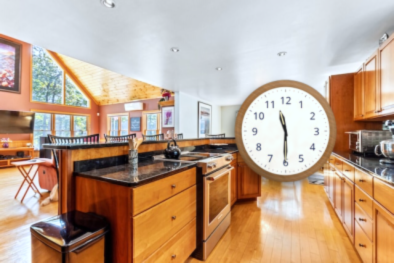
11:30
